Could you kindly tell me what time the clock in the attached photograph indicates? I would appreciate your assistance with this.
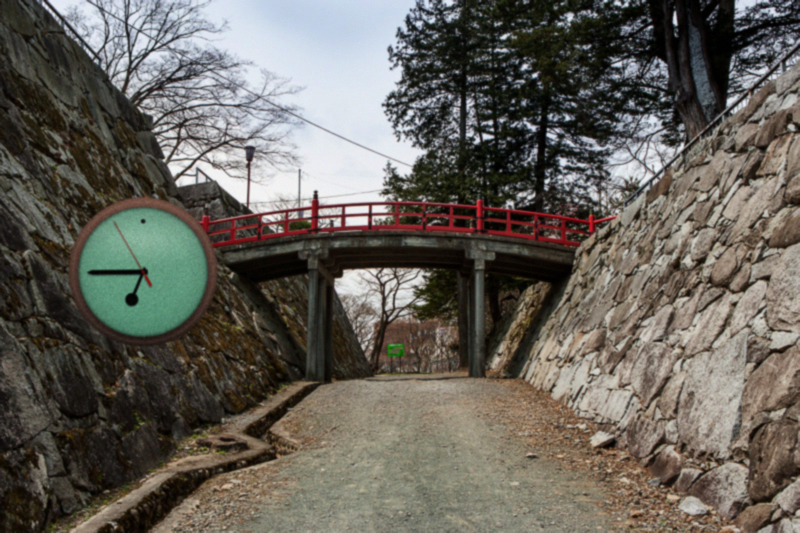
6:44:55
